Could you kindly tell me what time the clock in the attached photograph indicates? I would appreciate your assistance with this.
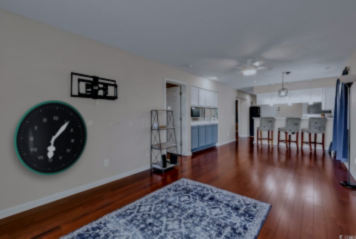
6:06
